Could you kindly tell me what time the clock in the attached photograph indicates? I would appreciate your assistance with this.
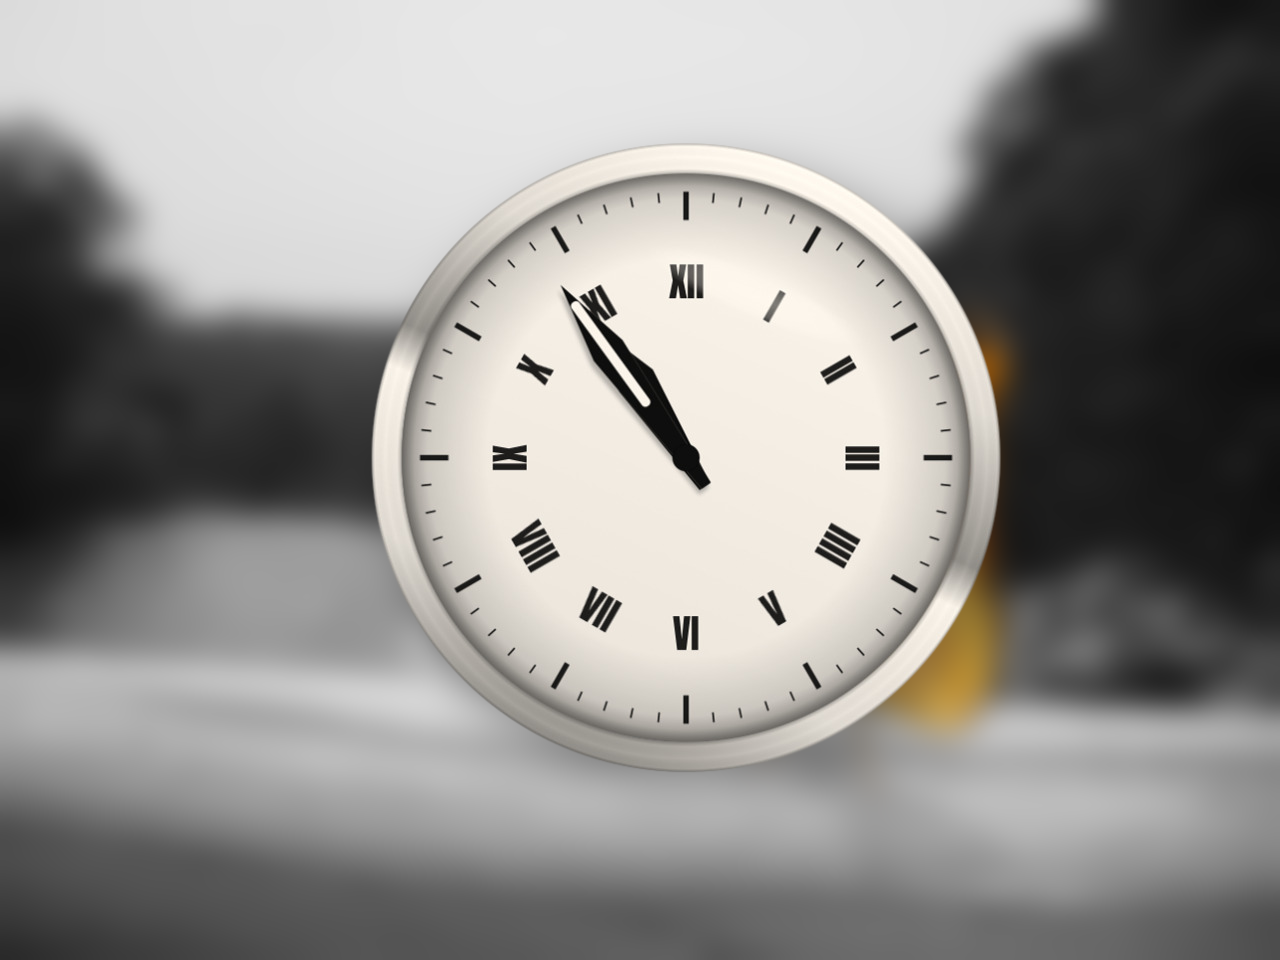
10:54
